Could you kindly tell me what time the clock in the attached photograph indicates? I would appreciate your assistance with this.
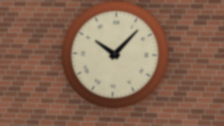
10:07
